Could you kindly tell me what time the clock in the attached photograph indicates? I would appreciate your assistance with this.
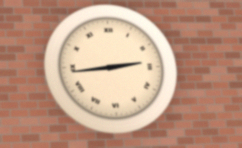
2:44
